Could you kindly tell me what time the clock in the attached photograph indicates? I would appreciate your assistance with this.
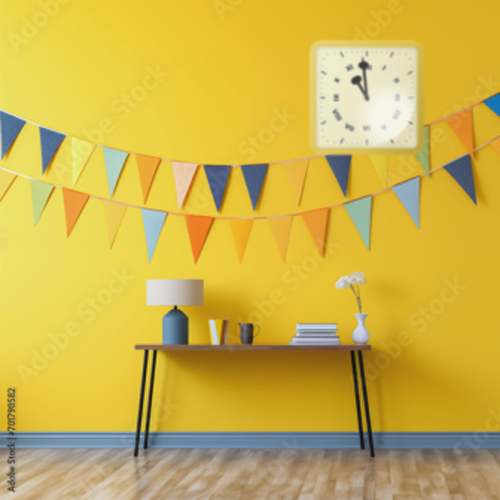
10:59
